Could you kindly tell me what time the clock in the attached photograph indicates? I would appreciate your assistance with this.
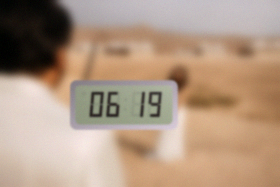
6:19
